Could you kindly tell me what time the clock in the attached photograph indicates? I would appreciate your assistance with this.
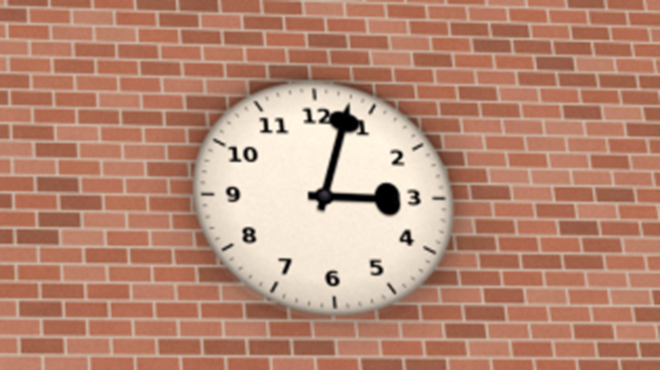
3:03
